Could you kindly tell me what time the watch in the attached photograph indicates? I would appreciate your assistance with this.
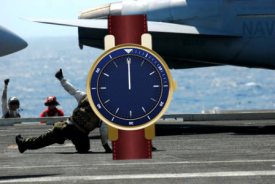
12:00
